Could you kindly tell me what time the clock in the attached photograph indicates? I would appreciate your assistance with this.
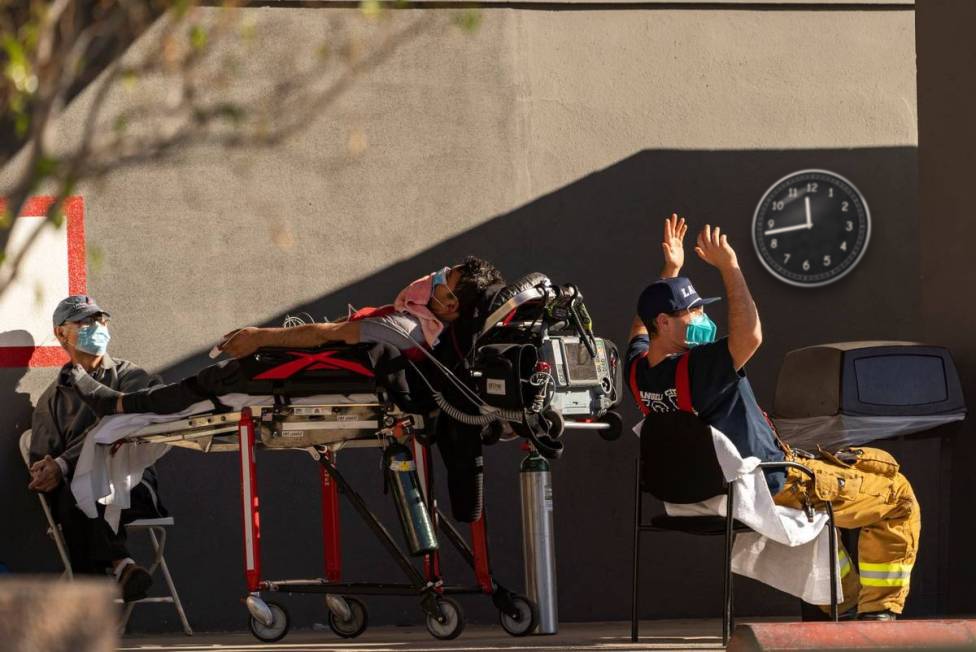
11:43
